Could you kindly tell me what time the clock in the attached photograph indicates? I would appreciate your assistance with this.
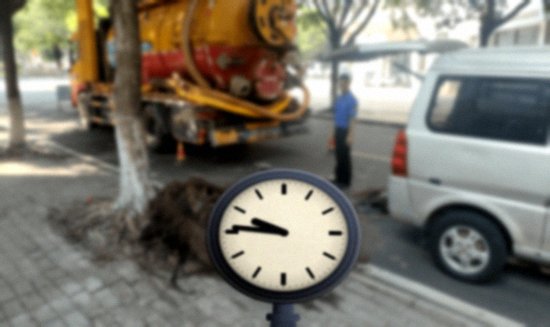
9:46
